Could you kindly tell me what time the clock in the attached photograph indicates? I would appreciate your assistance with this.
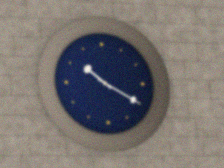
10:20
